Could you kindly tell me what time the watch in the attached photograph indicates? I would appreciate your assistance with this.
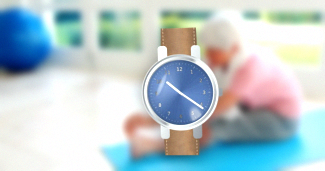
10:21
